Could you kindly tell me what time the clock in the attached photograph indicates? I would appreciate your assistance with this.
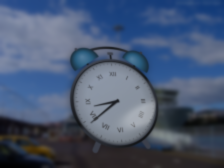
8:39
